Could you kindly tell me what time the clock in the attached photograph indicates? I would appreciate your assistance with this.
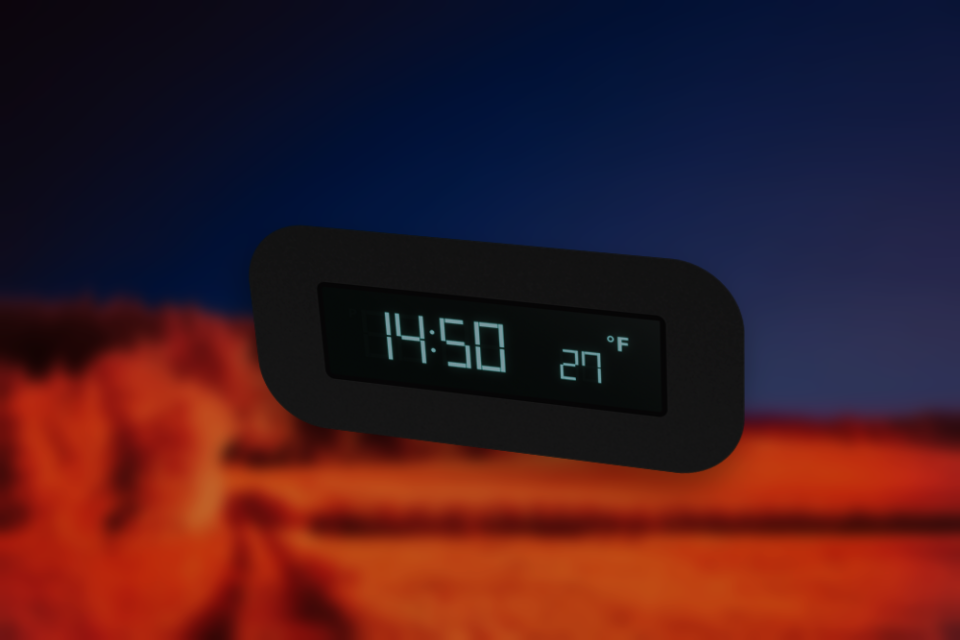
14:50
